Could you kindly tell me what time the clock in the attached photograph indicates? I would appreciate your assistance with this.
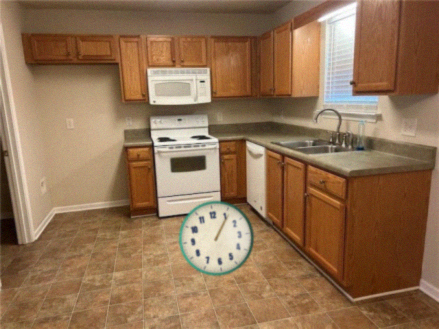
1:06
